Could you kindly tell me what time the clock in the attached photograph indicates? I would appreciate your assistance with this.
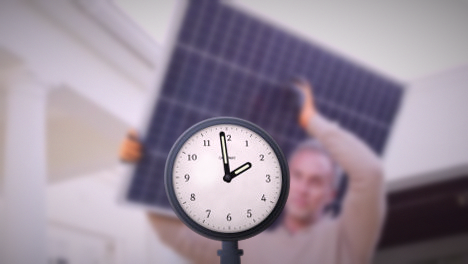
1:59
